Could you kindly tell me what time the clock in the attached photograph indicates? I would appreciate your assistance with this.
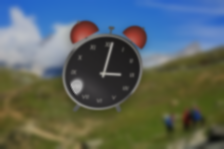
3:01
